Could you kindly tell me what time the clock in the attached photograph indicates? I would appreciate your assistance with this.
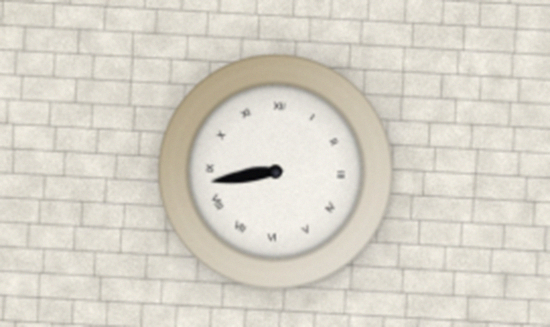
8:43
